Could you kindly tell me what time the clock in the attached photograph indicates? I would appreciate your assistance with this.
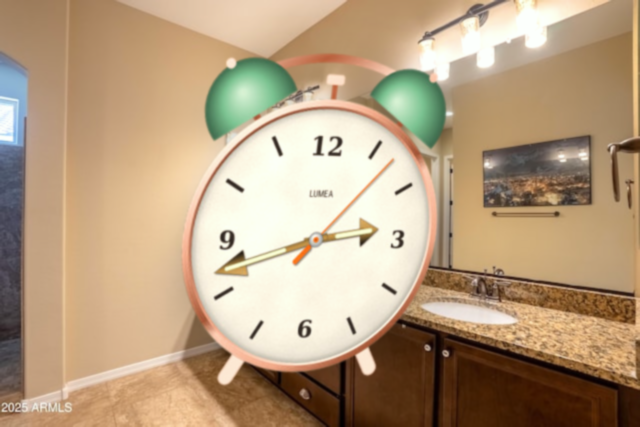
2:42:07
